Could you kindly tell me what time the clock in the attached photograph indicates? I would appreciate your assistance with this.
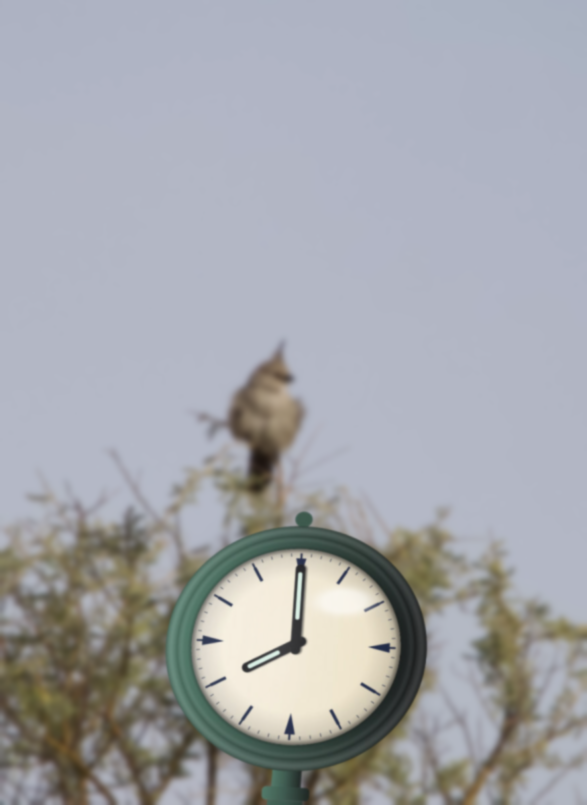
8:00
